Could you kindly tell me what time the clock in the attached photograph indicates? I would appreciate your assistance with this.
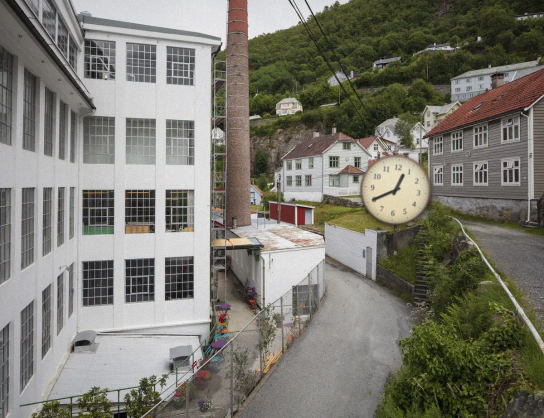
12:40
